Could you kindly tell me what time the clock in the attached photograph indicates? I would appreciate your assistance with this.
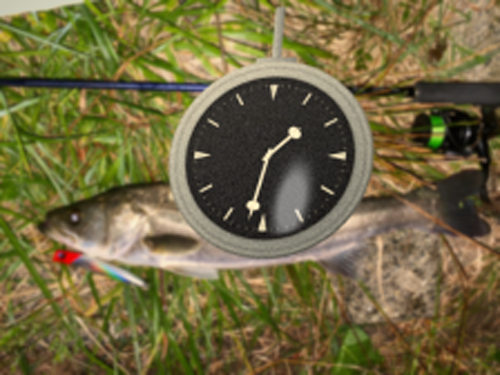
1:32
